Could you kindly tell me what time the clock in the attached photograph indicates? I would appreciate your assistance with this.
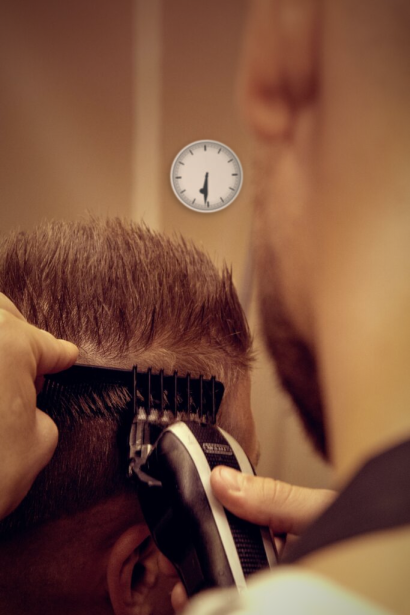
6:31
